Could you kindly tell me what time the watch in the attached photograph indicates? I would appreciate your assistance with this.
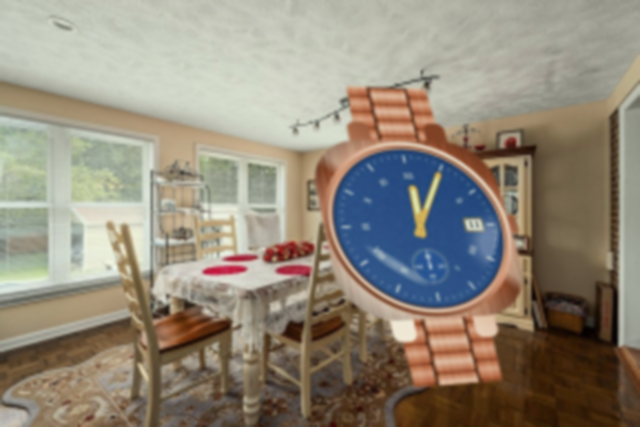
12:05
